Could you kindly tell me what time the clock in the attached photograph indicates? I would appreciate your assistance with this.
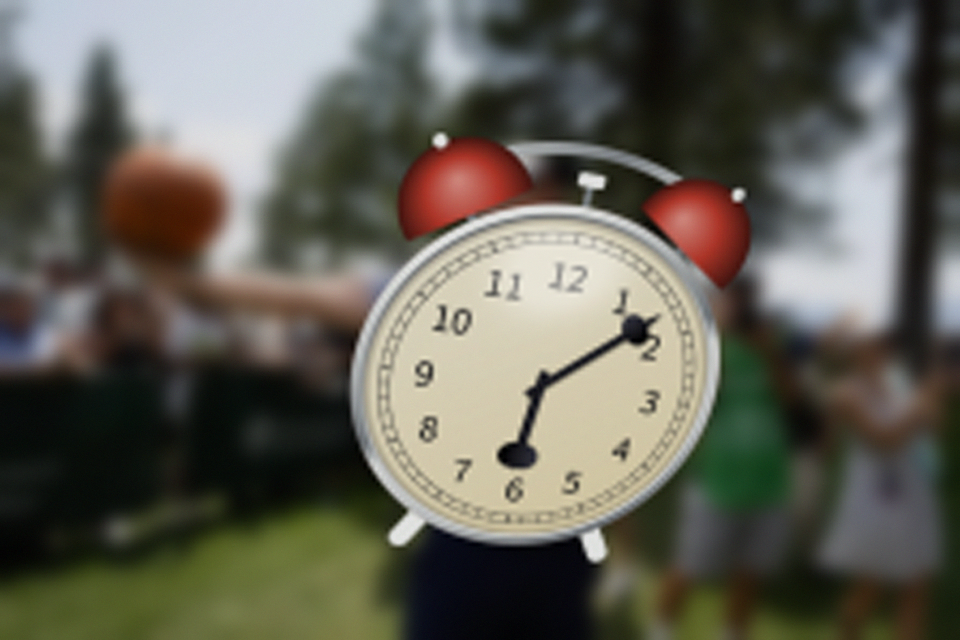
6:08
